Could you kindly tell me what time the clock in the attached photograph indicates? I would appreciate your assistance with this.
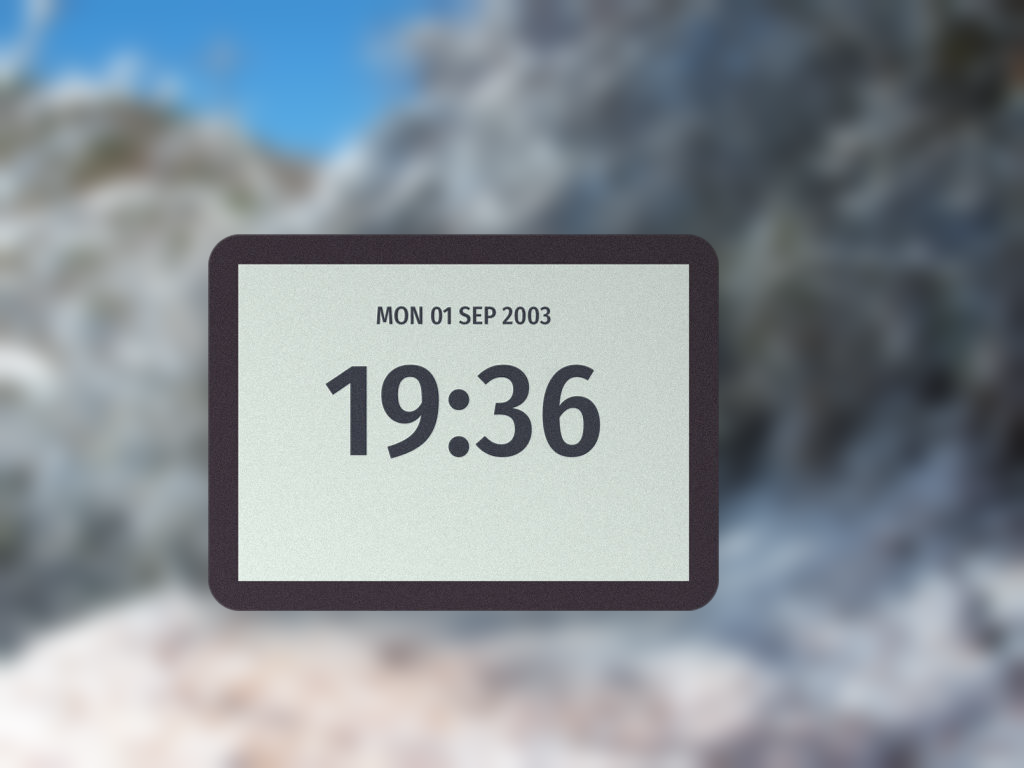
19:36
